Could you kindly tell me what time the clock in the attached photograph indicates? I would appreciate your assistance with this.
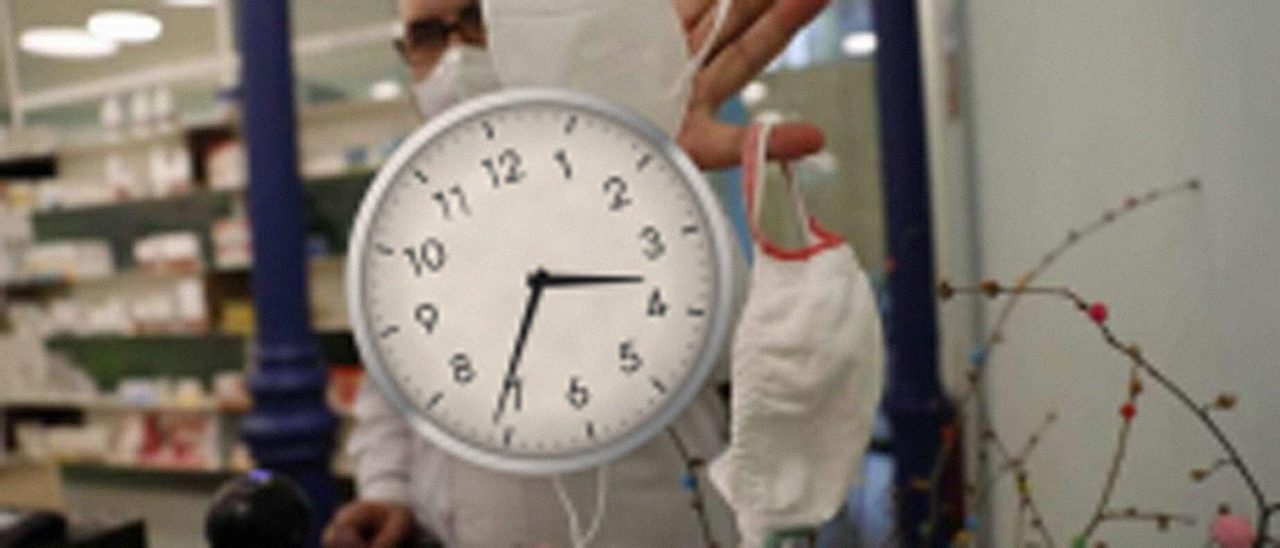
3:36
